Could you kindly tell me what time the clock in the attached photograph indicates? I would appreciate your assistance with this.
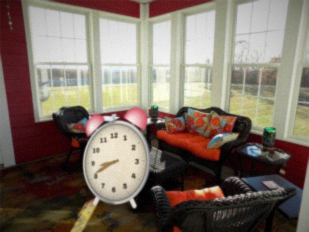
8:41
